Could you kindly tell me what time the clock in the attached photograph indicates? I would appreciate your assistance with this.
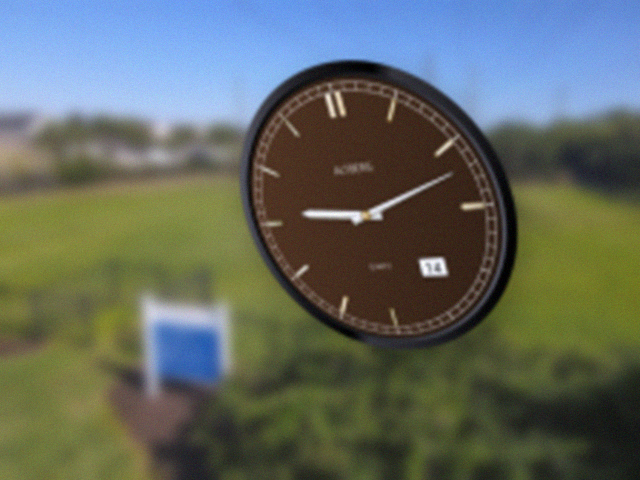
9:12
